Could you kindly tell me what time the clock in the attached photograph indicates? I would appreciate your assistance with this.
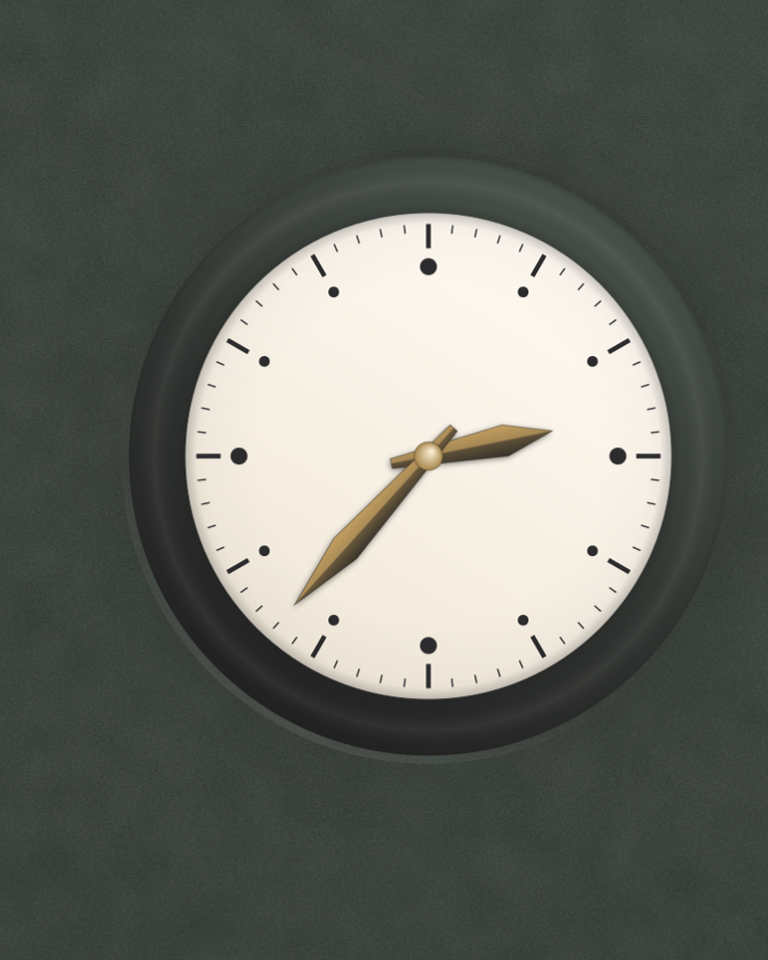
2:37
